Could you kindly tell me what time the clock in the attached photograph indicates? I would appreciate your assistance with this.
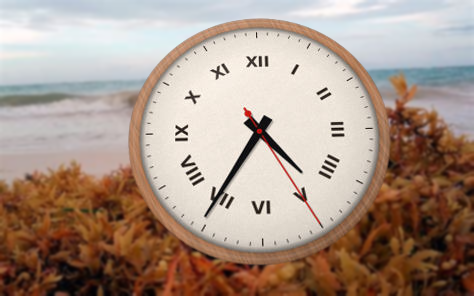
4:35:25
